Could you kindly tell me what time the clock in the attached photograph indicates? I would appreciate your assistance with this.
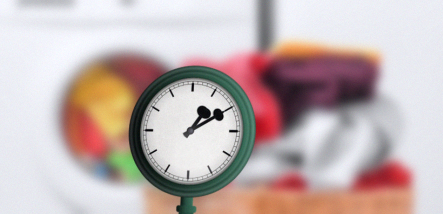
1:10
